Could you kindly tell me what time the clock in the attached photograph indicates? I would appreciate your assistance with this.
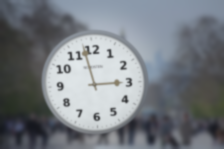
2:58
